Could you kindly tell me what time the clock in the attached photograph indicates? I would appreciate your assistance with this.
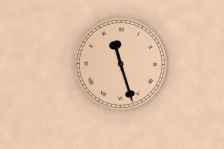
11:27
